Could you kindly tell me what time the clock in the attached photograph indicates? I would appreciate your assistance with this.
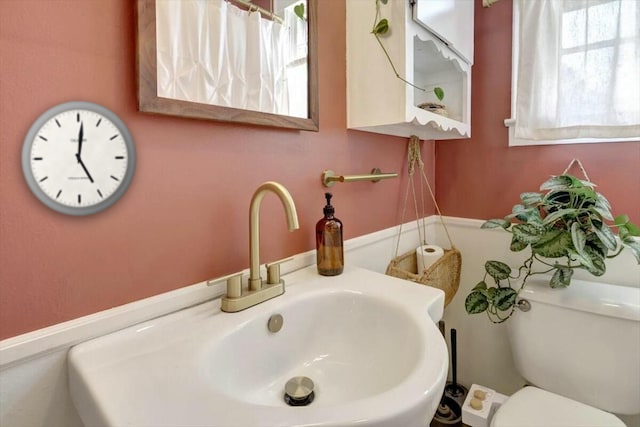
5:01
